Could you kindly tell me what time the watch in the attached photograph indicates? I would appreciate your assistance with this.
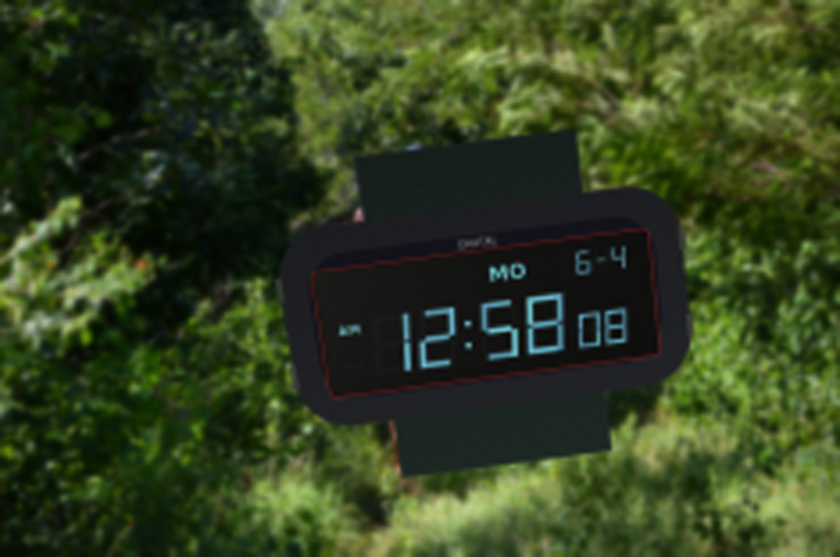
12:58:08
